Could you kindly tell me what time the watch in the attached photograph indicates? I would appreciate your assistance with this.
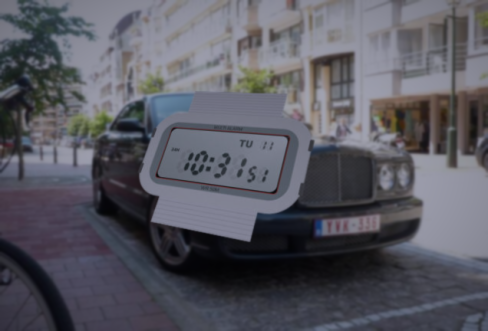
10:31:51
